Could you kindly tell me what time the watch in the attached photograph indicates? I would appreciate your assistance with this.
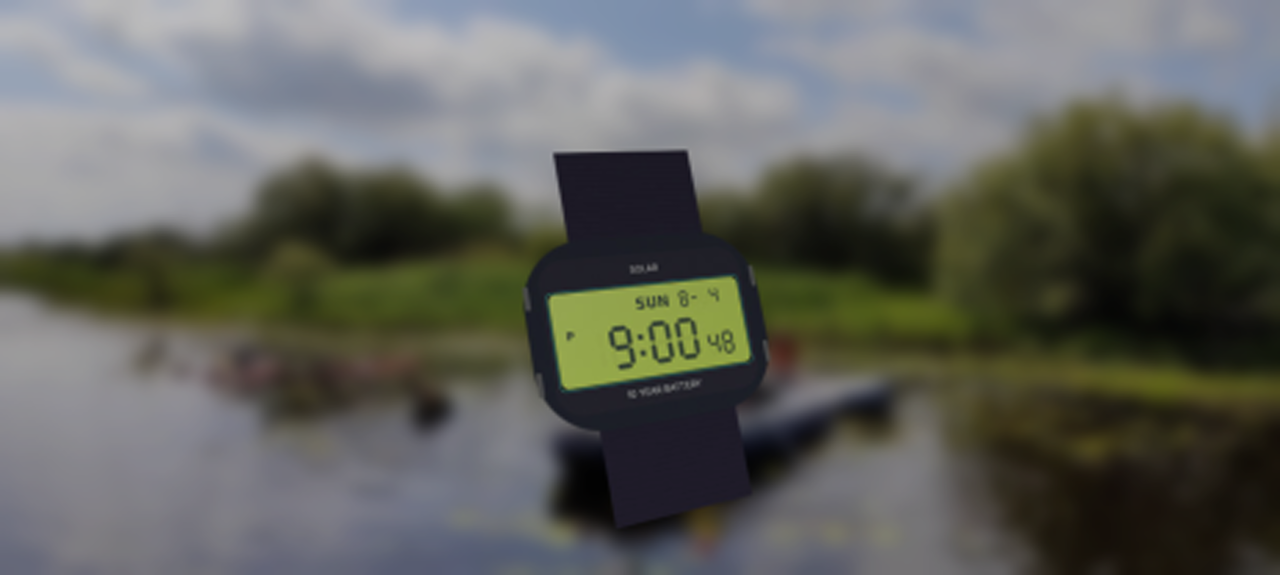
9:00:48
